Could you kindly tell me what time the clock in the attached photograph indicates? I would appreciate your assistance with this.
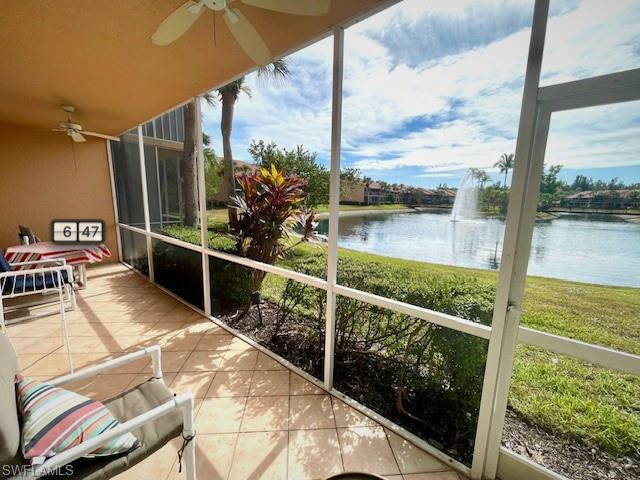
6:47
